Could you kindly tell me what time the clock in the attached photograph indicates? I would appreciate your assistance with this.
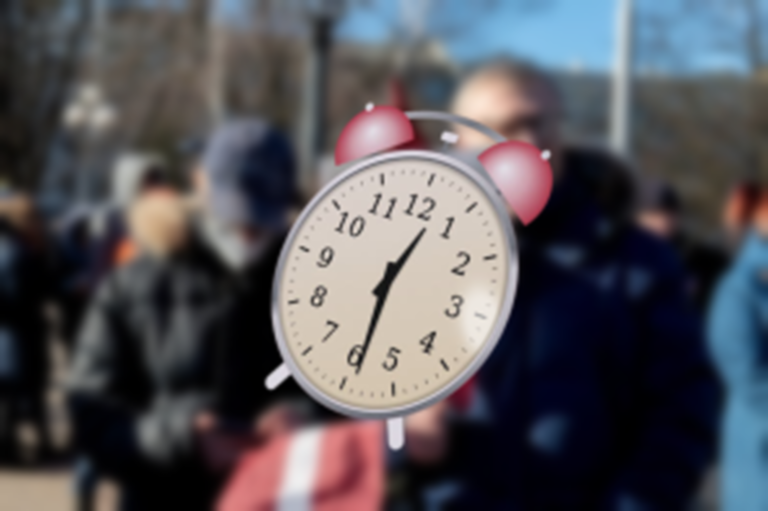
12:29
